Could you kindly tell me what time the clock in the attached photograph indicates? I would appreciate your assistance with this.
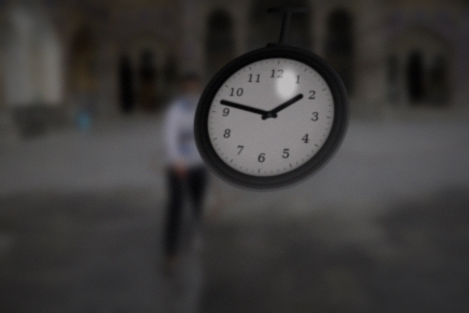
1:47
